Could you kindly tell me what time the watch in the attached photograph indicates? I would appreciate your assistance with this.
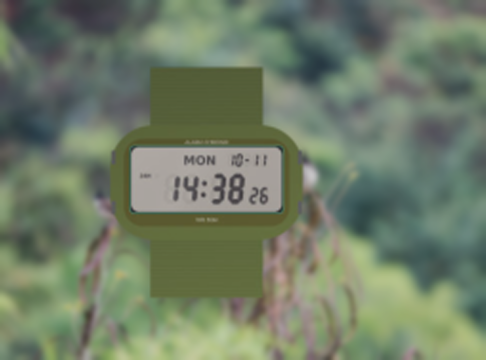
14:38:26
